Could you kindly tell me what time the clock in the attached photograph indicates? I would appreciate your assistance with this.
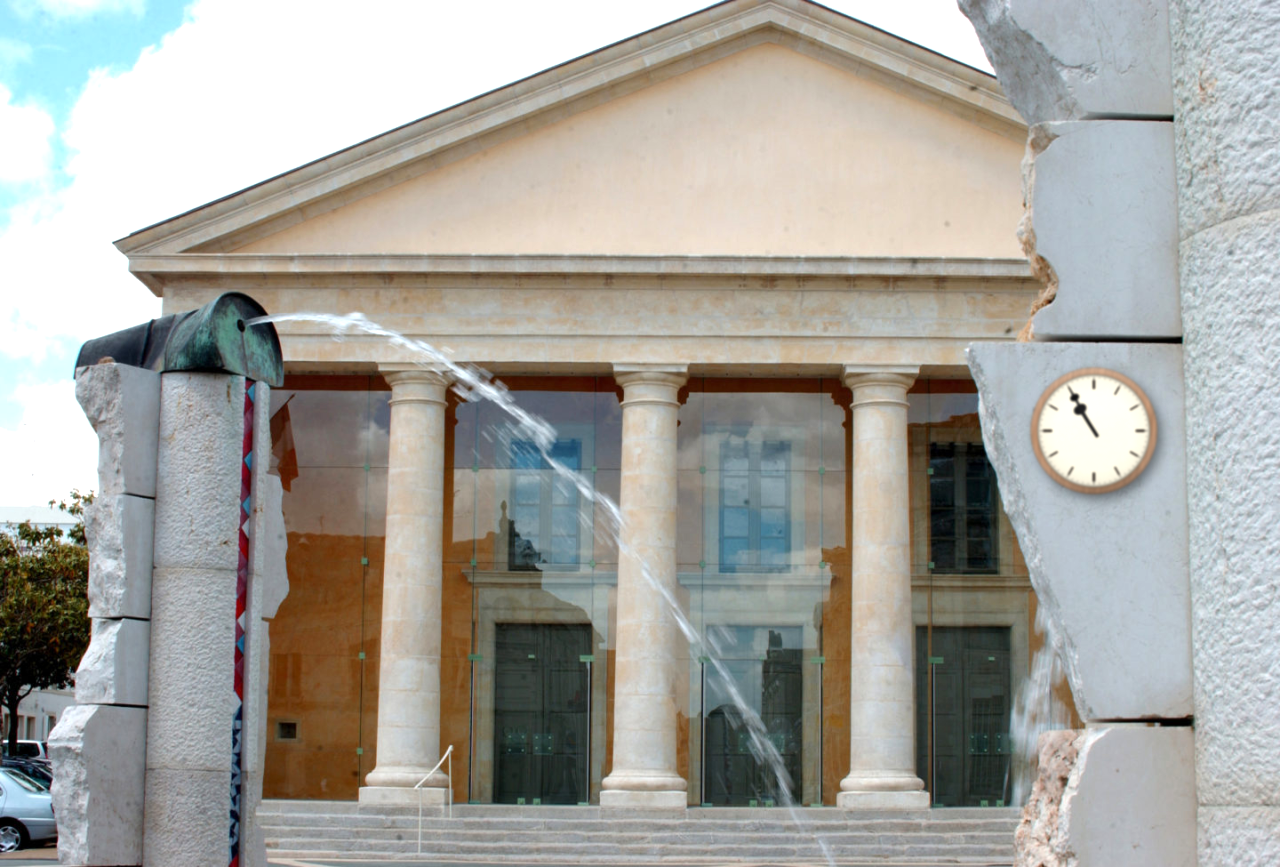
10:55
